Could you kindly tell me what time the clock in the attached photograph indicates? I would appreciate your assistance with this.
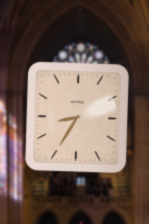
8:35
